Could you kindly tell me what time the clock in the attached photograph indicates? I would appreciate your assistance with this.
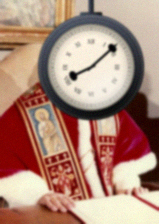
8:08
